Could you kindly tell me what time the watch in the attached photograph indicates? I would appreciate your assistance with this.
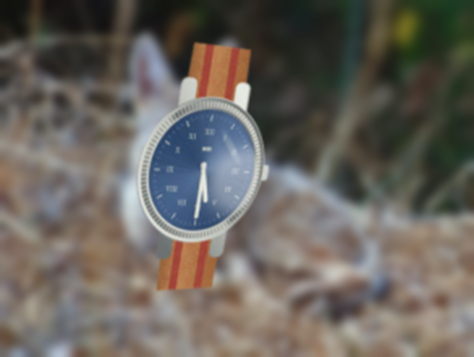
5:30
